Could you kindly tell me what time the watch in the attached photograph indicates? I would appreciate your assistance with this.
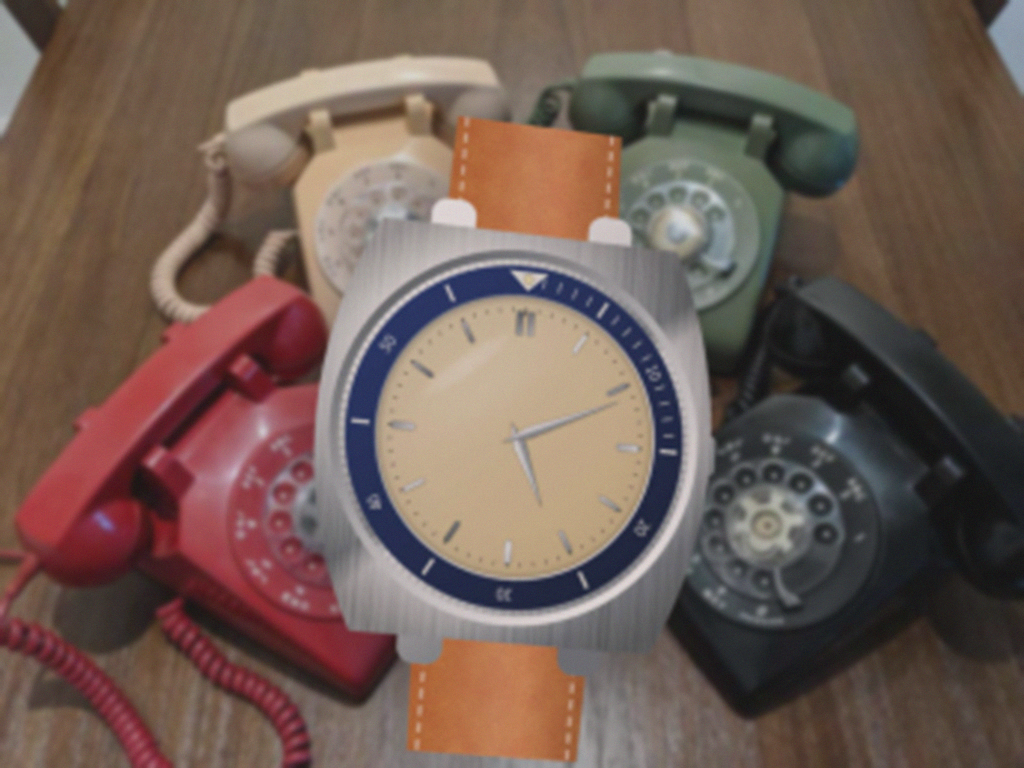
5:11
